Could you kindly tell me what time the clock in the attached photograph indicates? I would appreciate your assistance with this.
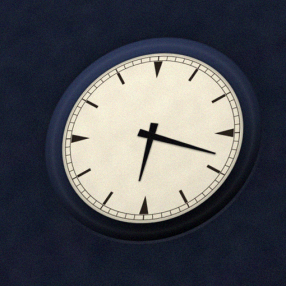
6:18
